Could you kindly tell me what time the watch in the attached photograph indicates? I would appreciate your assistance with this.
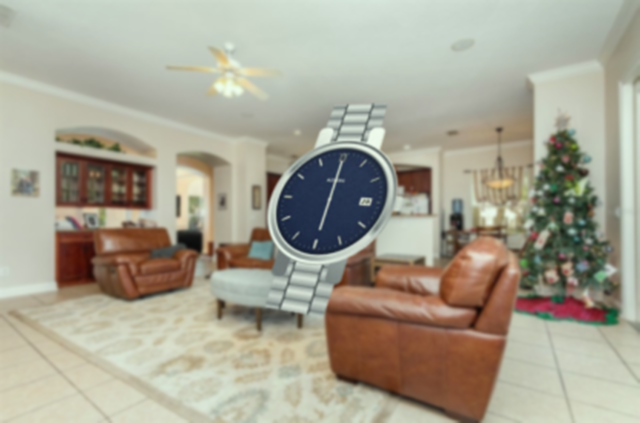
6:00
